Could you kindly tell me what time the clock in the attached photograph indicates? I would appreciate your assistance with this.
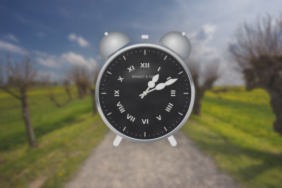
1:11
